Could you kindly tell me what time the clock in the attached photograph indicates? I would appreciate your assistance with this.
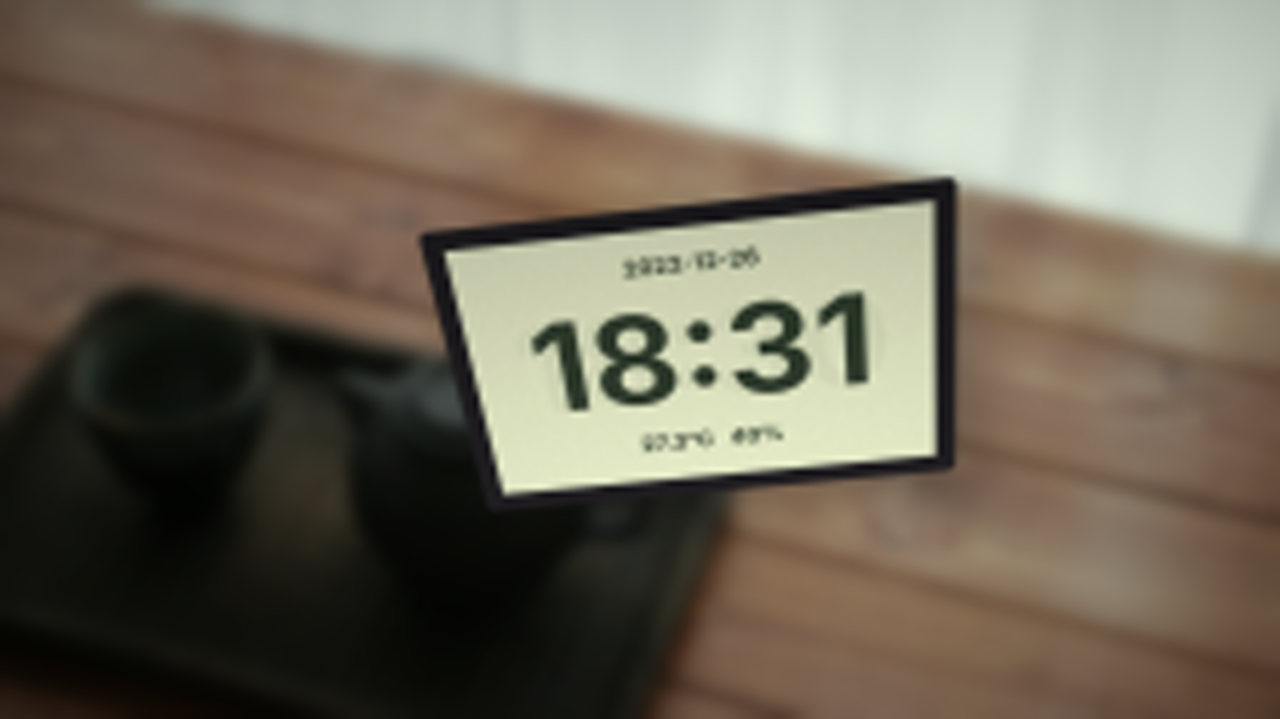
18:31
